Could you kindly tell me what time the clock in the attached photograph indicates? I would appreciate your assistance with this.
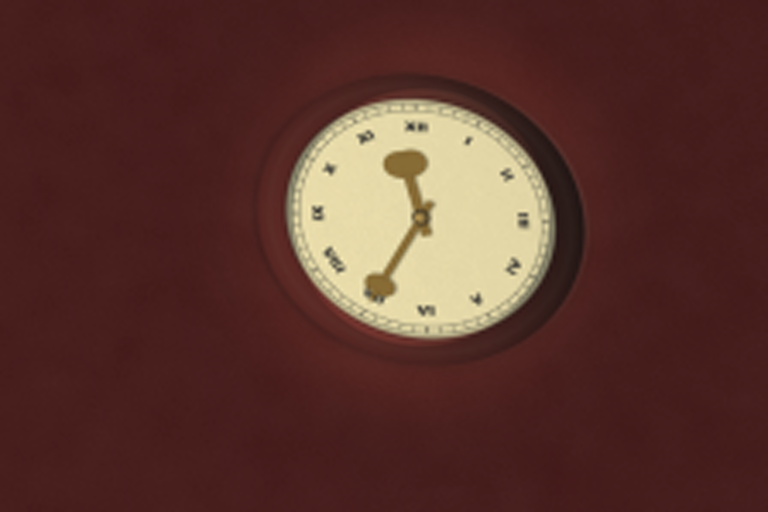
11:35
